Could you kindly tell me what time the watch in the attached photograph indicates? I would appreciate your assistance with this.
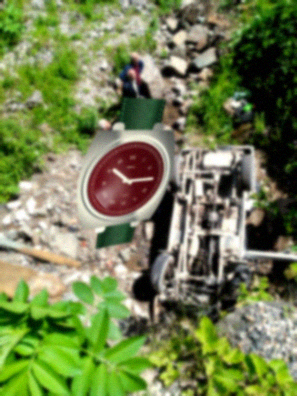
10:15
